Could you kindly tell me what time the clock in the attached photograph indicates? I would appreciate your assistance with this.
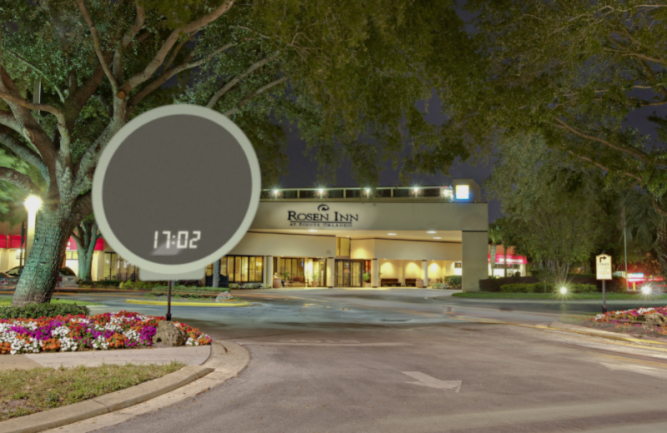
17:02
